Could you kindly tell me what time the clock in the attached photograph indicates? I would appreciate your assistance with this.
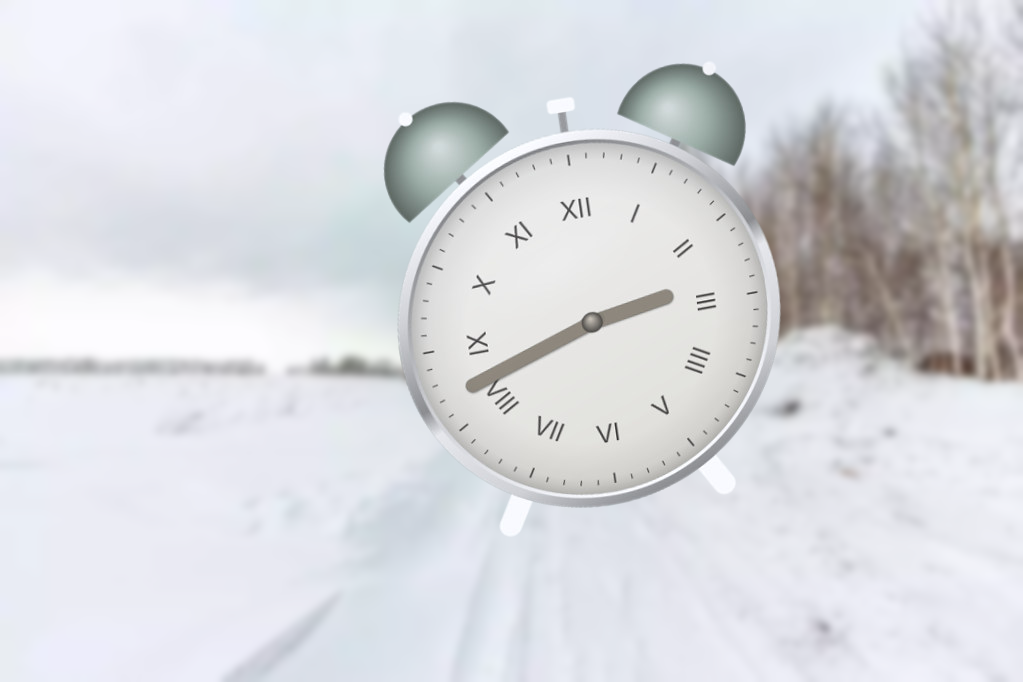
2:42
